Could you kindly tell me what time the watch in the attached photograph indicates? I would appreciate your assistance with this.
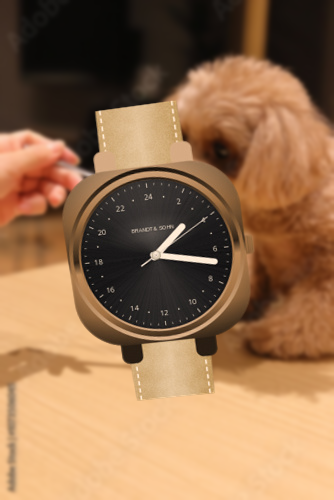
3:17:10
